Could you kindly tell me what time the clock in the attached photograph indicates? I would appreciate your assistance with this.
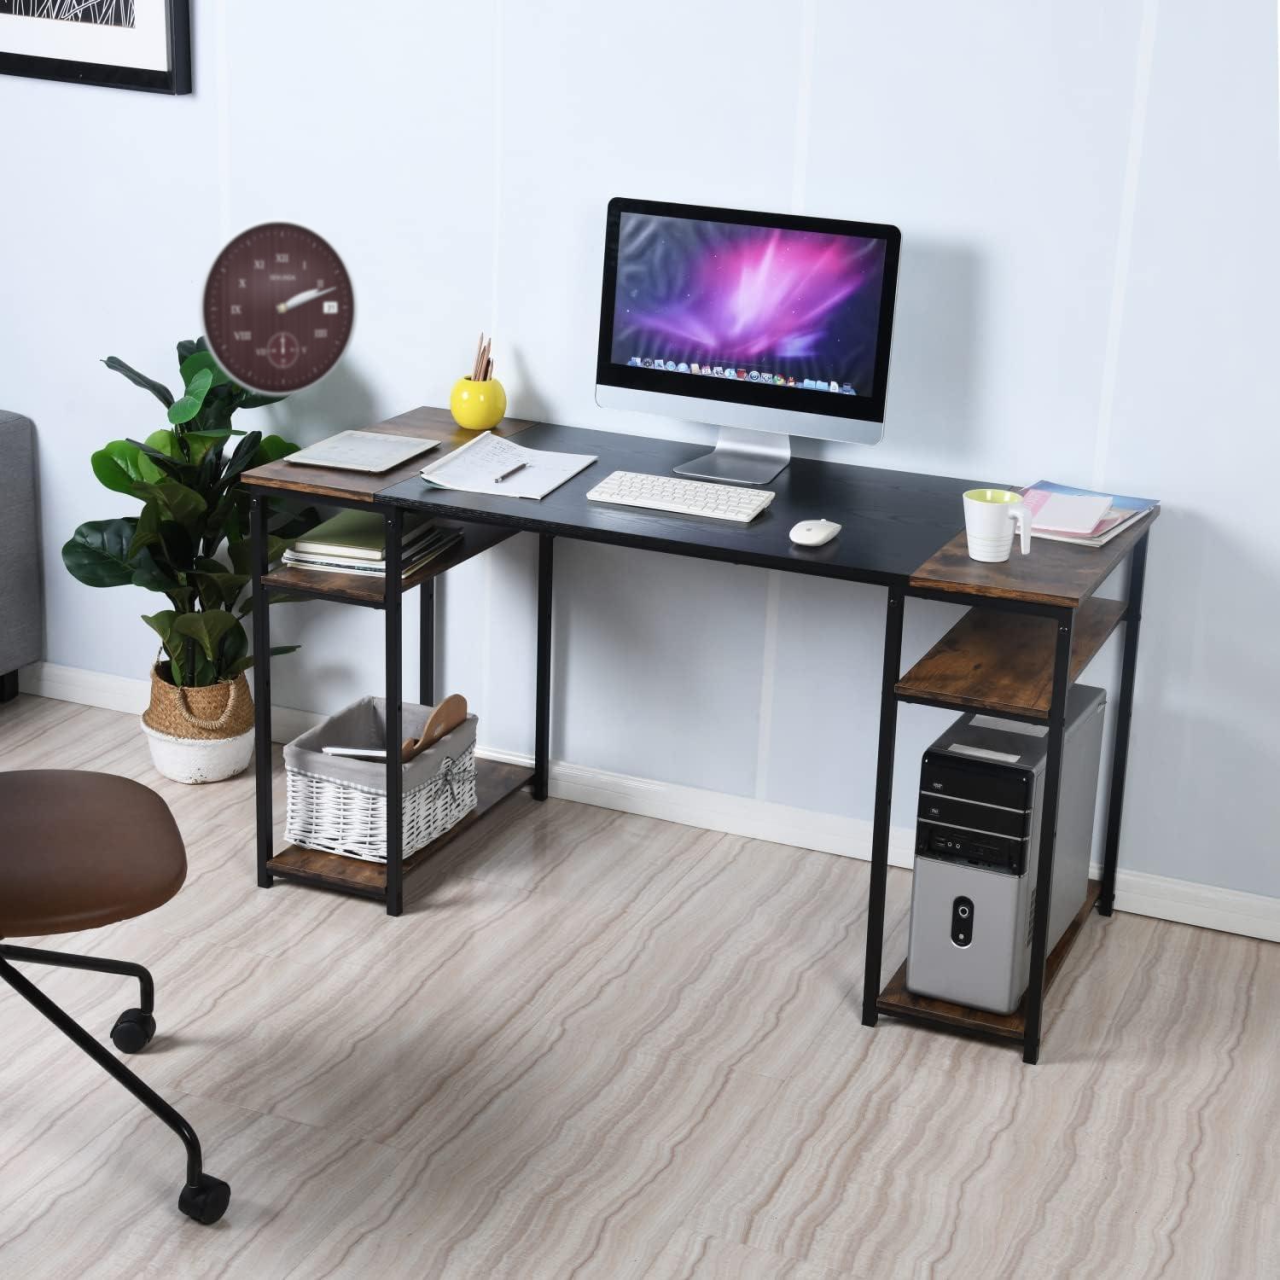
2:12
